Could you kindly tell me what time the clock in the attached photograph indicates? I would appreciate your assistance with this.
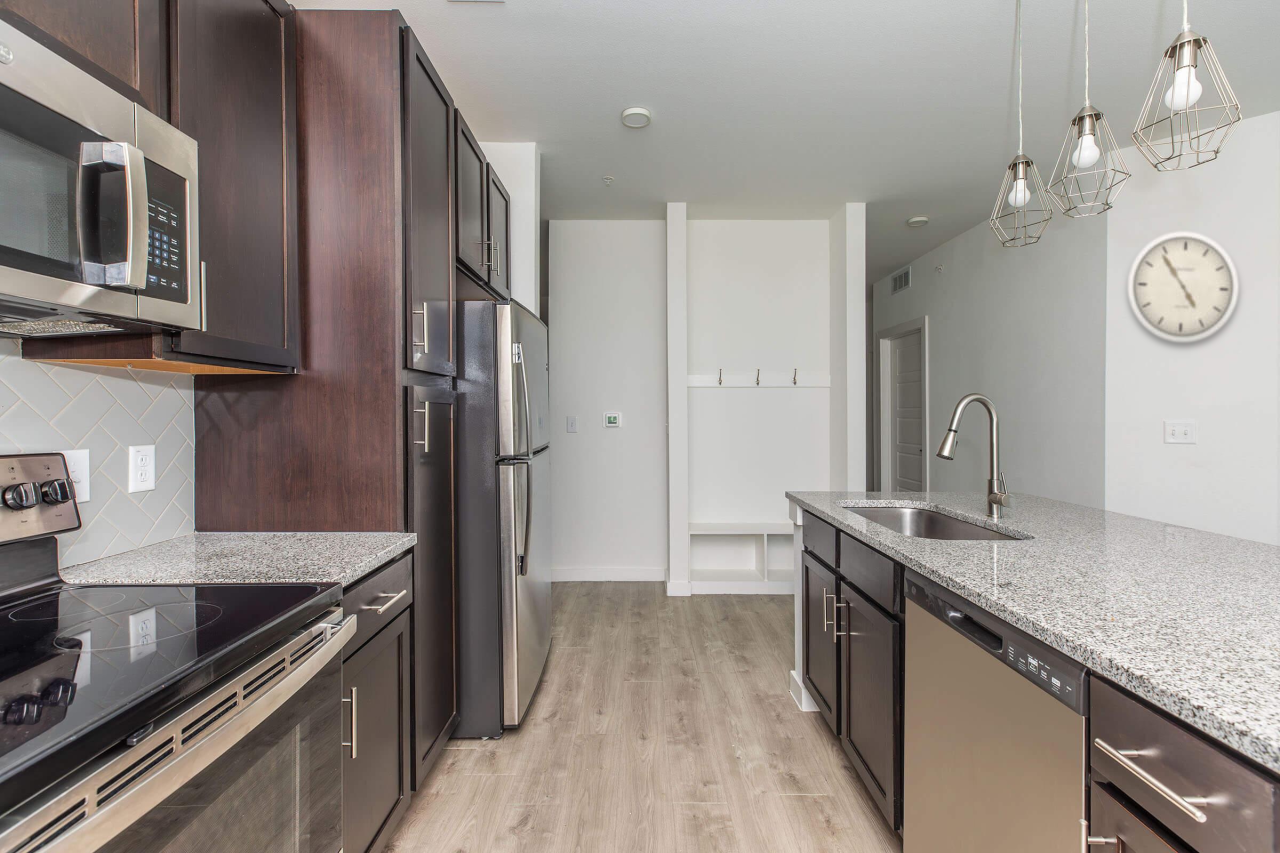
4:54
